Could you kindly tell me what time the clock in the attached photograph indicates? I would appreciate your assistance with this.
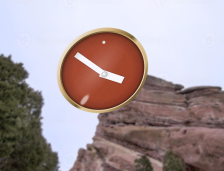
3:52
